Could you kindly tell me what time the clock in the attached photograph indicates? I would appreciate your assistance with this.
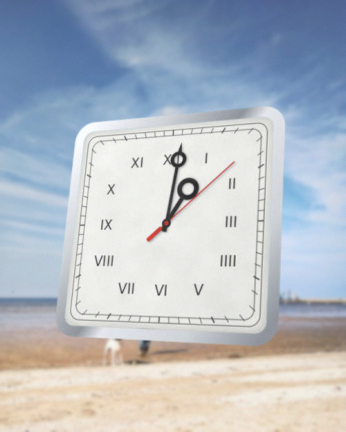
1:01:08
